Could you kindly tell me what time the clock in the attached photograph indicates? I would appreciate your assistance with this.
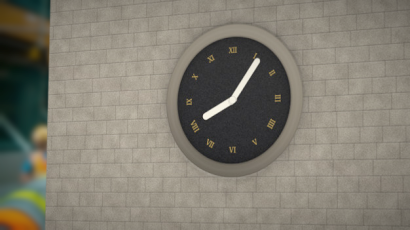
8:06
